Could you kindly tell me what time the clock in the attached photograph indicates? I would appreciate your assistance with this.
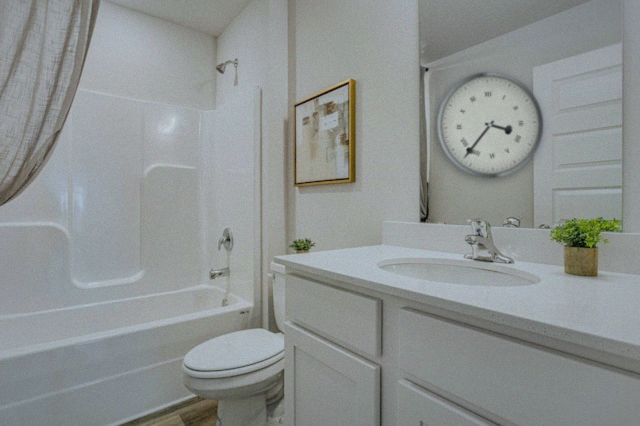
3:37
